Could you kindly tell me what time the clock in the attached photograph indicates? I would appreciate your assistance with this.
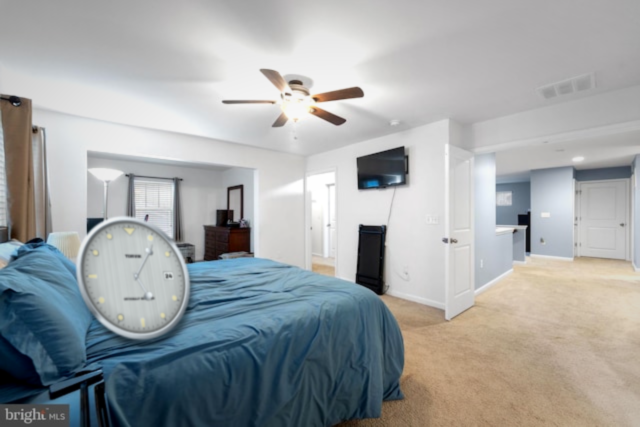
5:06
